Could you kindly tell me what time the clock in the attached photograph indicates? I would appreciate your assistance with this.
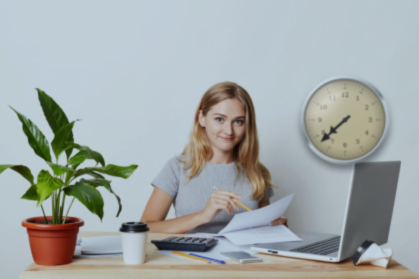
7:38
